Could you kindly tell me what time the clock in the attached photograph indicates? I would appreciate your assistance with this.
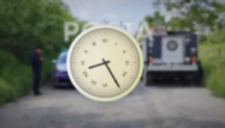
8:25
